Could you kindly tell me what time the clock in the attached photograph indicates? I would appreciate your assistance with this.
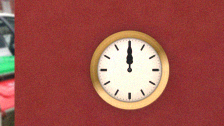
12:00
